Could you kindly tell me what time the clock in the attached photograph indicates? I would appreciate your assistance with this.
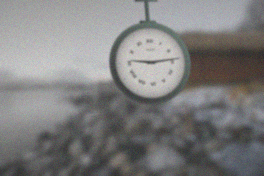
9:14
